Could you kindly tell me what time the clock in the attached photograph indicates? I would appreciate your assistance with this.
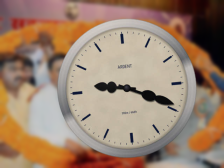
9:19
